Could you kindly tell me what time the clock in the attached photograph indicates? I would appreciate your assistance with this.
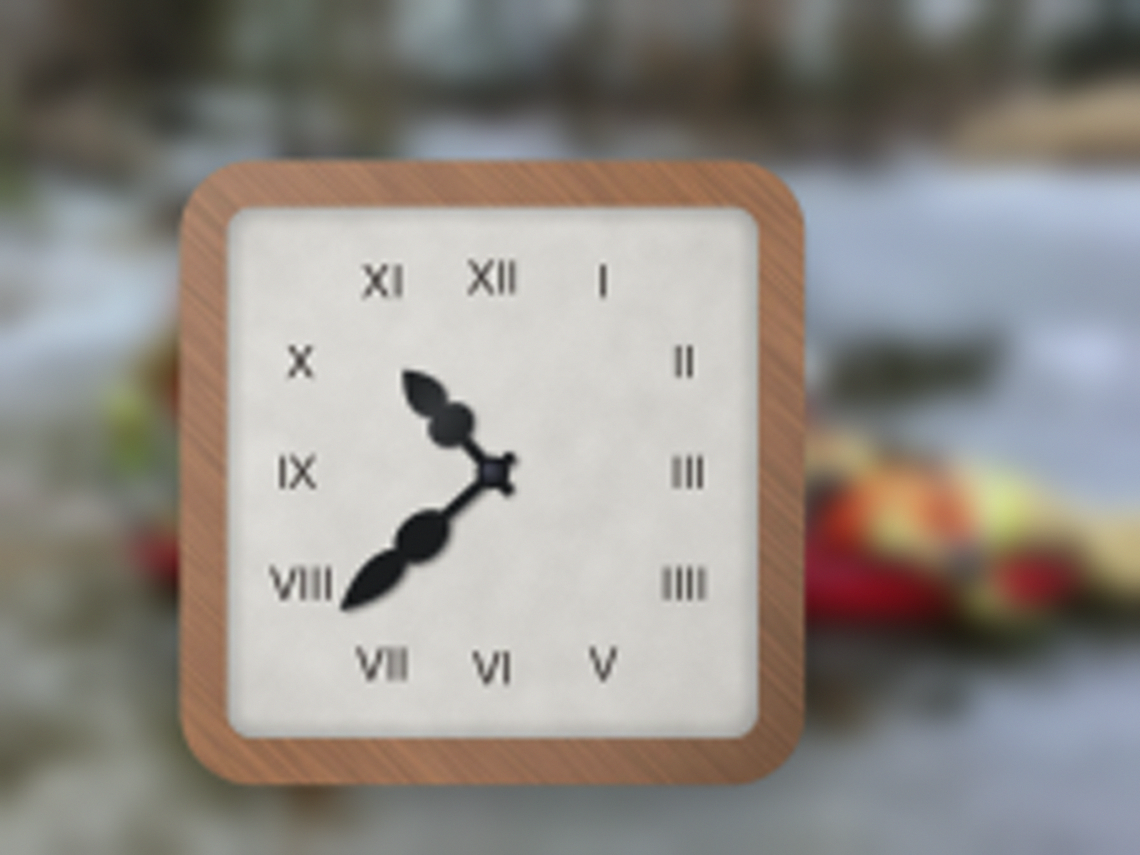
10:38
